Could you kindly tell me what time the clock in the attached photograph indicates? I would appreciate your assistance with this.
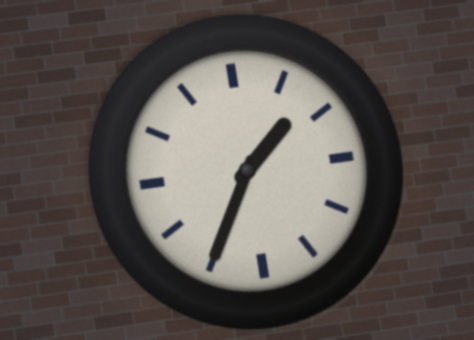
1:35
